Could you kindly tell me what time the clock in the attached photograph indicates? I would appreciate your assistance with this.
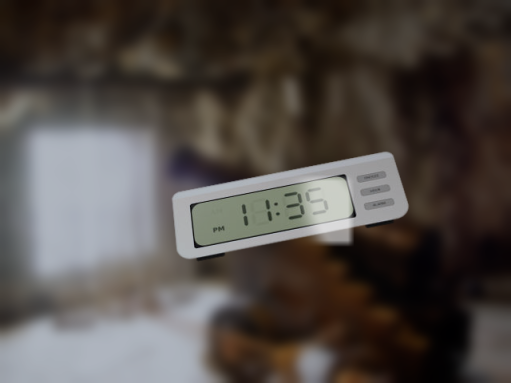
11:35
